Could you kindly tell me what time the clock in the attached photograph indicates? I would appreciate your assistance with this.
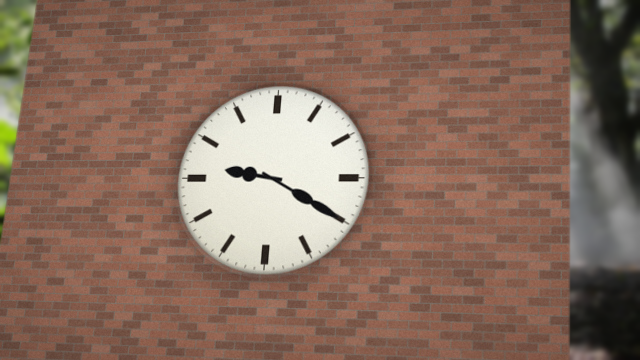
9:20
